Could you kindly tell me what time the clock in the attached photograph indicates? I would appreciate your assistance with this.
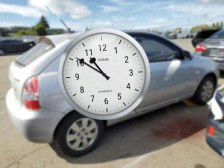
10:51
